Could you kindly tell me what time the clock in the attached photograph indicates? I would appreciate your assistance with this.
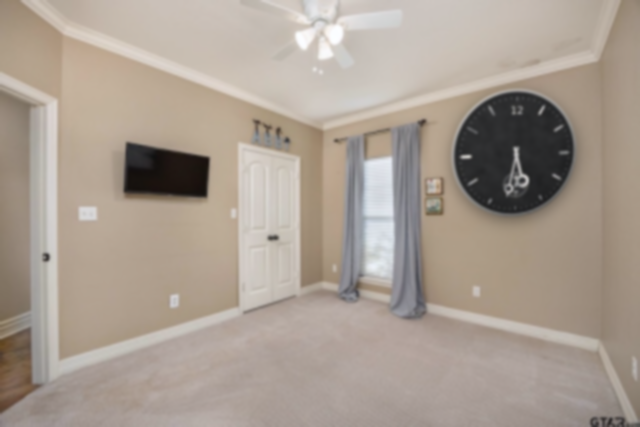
5:32
